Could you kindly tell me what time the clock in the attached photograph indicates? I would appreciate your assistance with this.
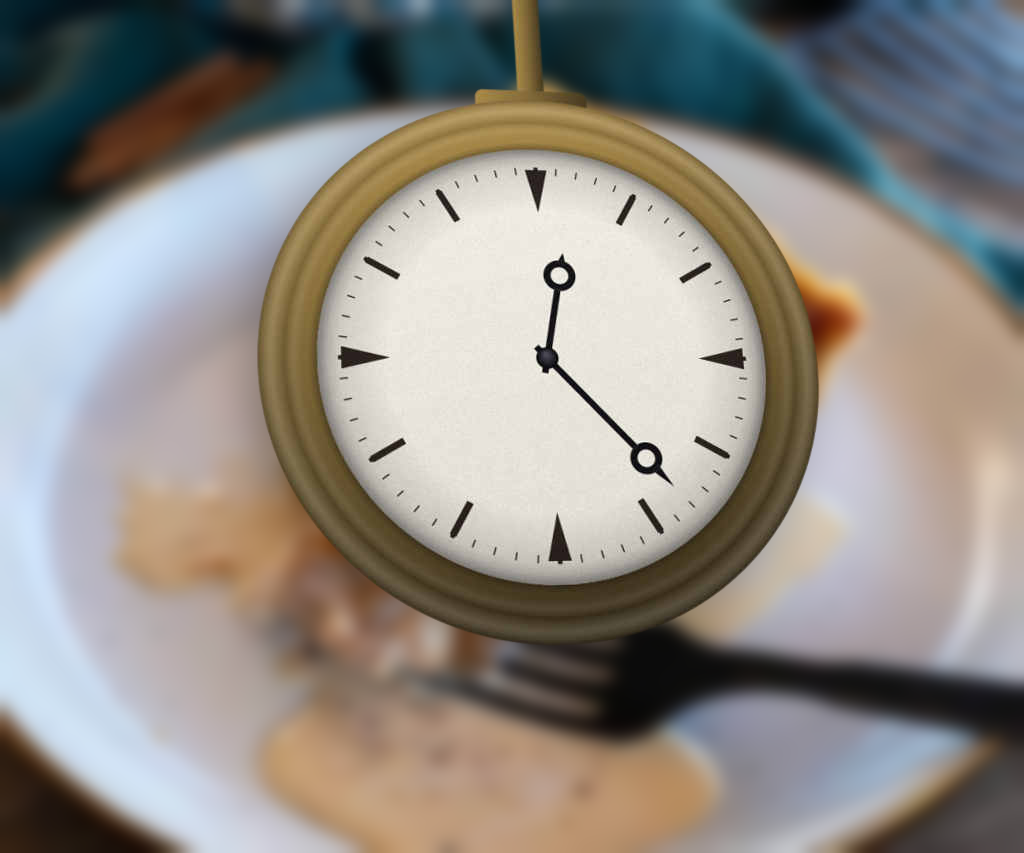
12:23
